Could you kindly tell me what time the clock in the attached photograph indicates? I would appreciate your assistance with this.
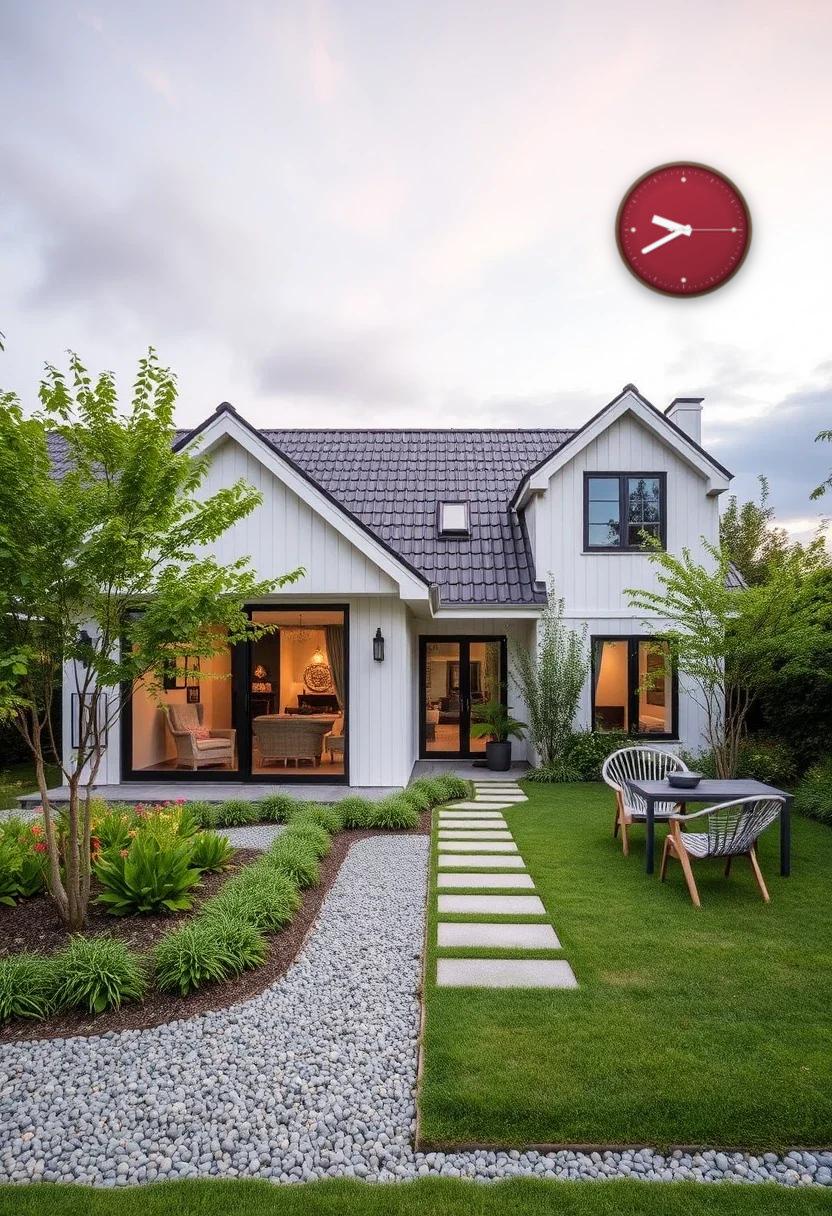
9:40:15
